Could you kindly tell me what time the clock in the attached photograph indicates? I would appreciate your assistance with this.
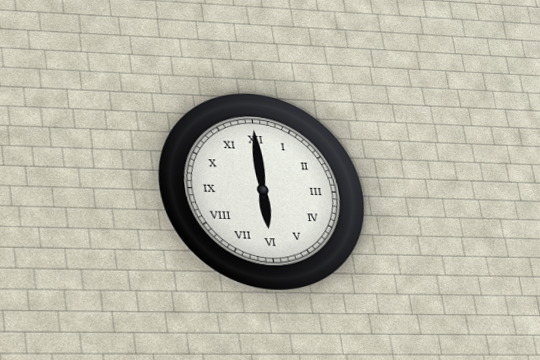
6:00
